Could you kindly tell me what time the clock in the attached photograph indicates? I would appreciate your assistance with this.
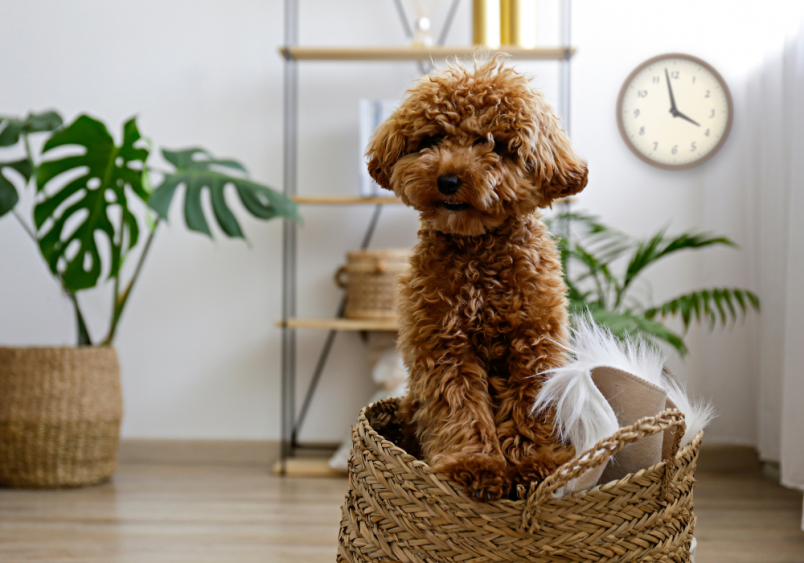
3:58
